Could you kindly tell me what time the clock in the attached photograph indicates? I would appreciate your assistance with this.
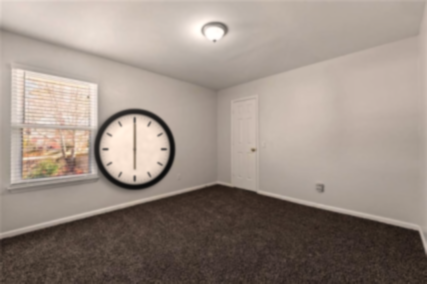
6:00
